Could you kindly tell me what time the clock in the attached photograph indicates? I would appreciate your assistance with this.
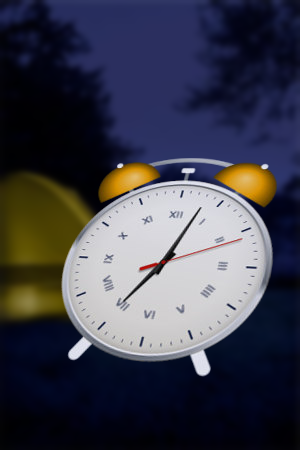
7:03:11
